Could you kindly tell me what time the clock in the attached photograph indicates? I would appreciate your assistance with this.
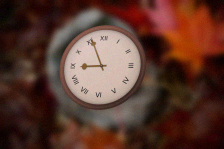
8:56
